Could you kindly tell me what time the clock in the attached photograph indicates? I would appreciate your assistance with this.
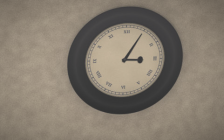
3:05
